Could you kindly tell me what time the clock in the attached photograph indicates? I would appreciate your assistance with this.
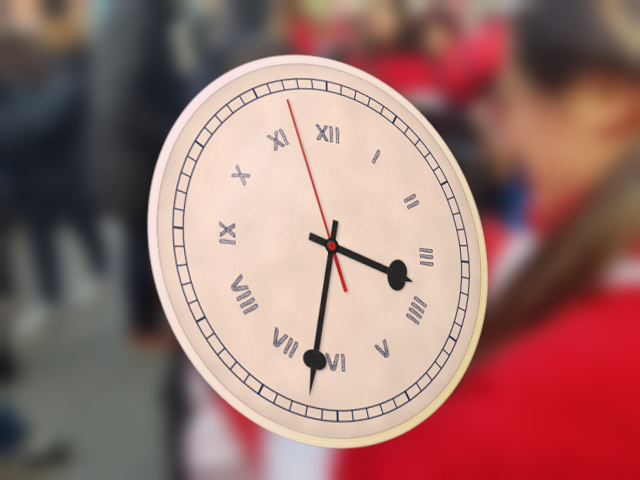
3:31:57
